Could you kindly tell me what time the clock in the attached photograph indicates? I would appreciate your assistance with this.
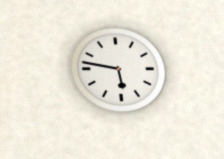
5:47
